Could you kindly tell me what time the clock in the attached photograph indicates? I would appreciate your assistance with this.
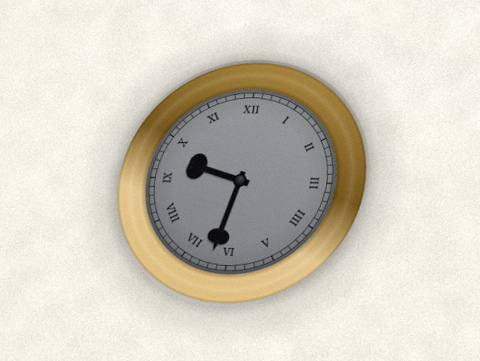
9:32
